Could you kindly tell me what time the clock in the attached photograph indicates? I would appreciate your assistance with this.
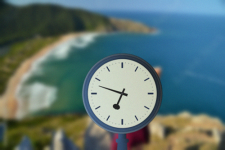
6:48
